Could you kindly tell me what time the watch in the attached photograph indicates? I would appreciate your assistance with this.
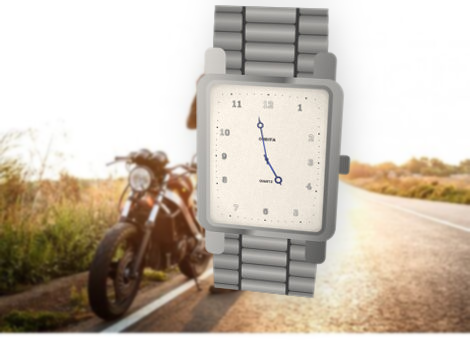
4:58
